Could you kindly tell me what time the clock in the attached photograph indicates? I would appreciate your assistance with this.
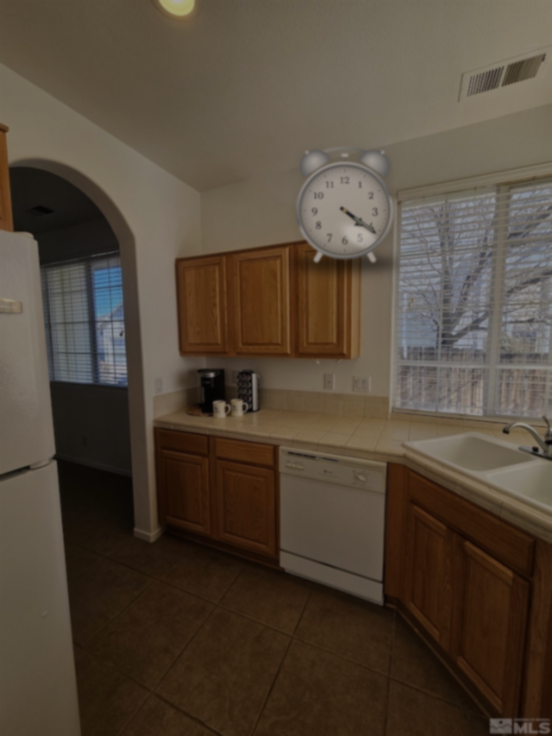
4:21
